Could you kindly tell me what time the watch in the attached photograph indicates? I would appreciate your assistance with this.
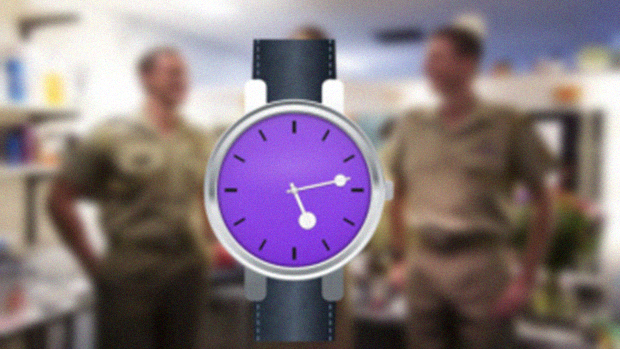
5:13
